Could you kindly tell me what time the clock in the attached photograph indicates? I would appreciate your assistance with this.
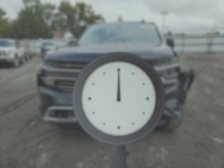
12:00
